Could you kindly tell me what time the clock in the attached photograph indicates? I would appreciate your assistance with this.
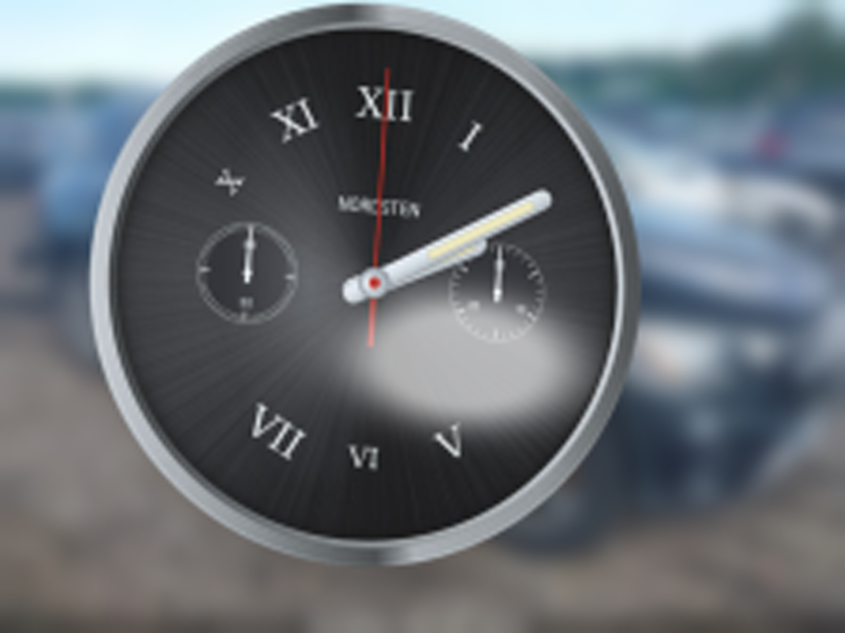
2:10
